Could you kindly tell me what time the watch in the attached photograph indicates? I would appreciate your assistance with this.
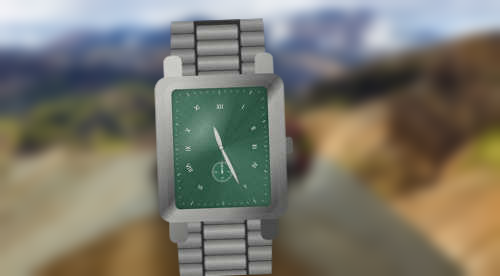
11:26
